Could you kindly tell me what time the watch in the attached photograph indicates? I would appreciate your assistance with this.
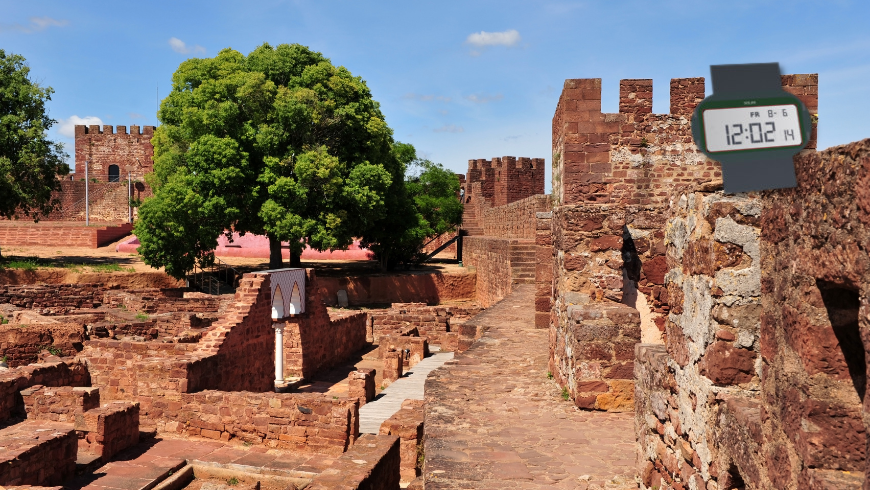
12:02:14
